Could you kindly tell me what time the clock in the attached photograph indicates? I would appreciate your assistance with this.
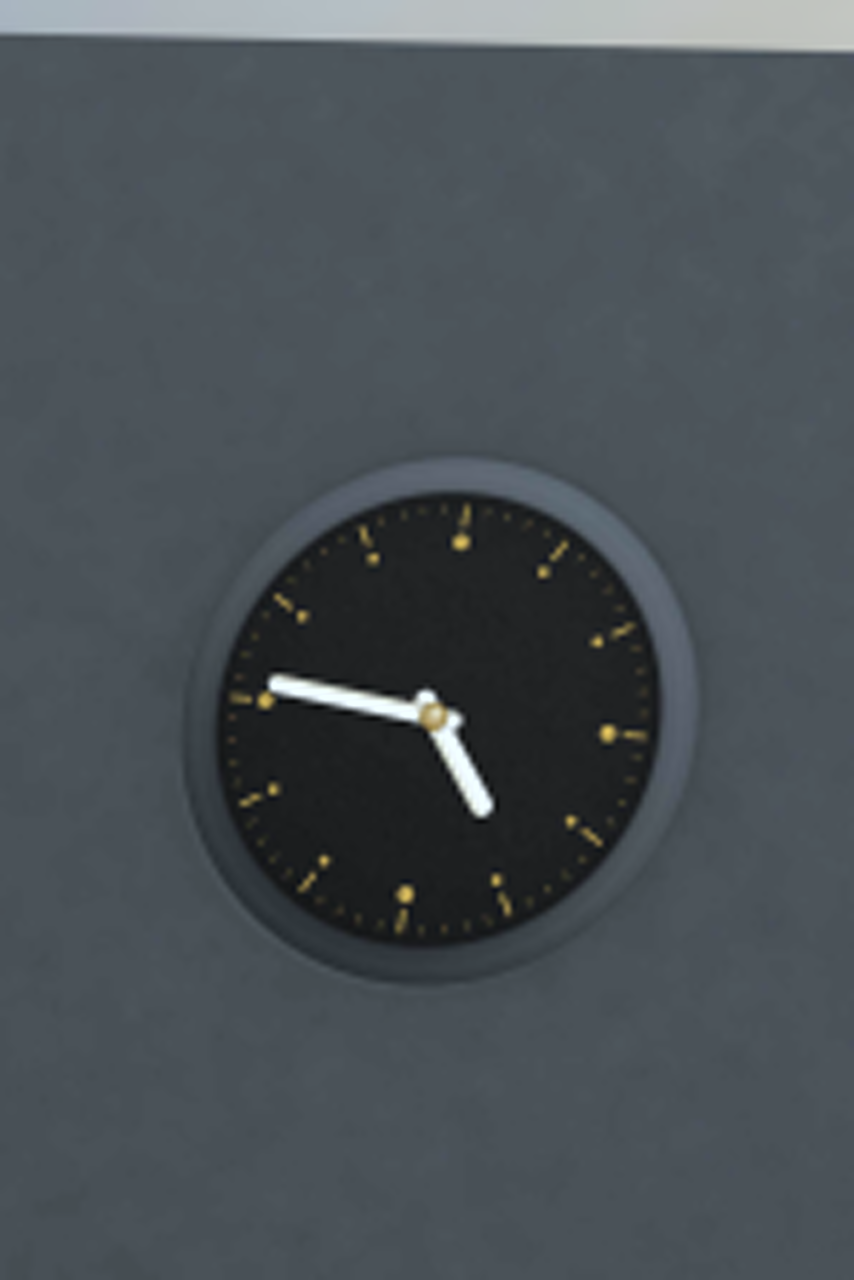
4:46
